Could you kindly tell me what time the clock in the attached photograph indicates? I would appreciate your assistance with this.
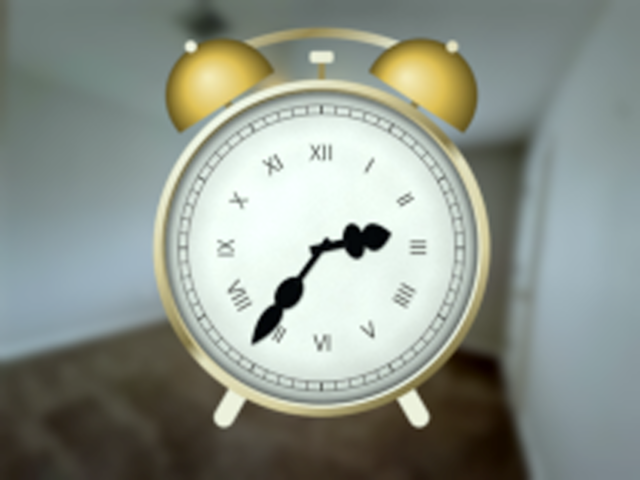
2:36
